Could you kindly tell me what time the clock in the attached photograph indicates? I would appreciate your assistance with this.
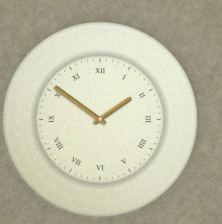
1:51
